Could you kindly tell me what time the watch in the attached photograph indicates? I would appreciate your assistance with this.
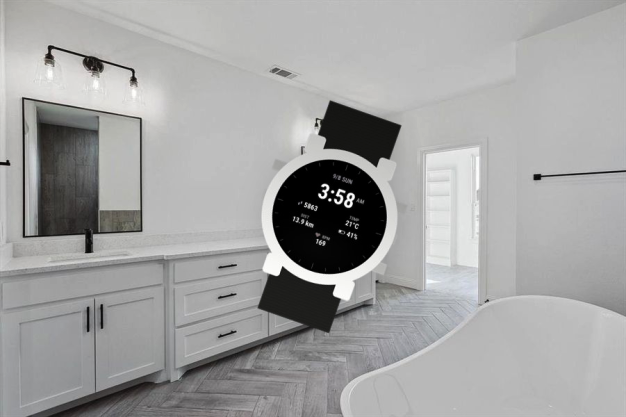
3:58
